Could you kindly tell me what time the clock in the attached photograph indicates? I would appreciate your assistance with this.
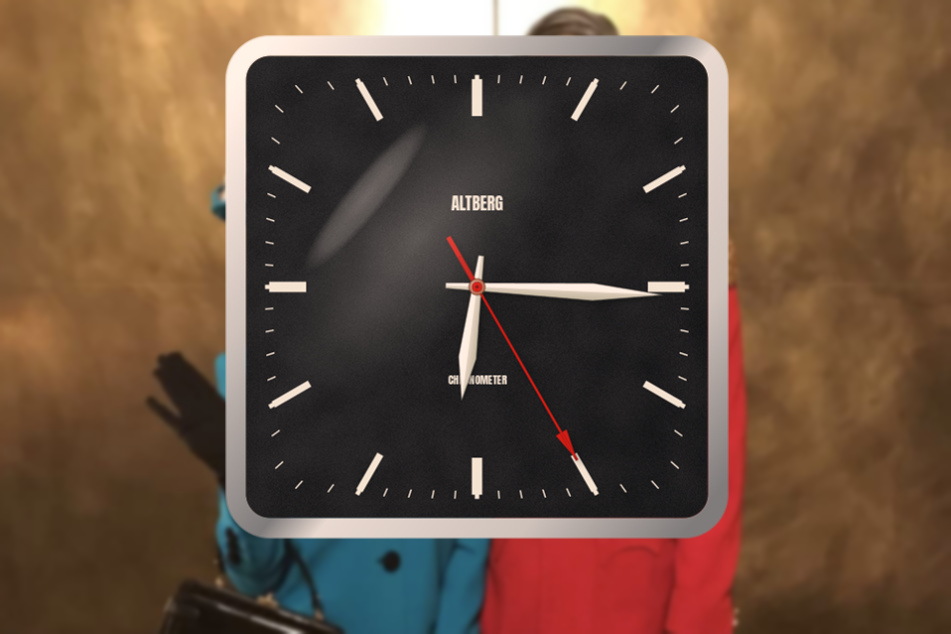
6:15:25
